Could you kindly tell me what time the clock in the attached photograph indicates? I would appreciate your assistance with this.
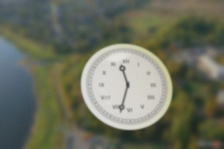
11:33
